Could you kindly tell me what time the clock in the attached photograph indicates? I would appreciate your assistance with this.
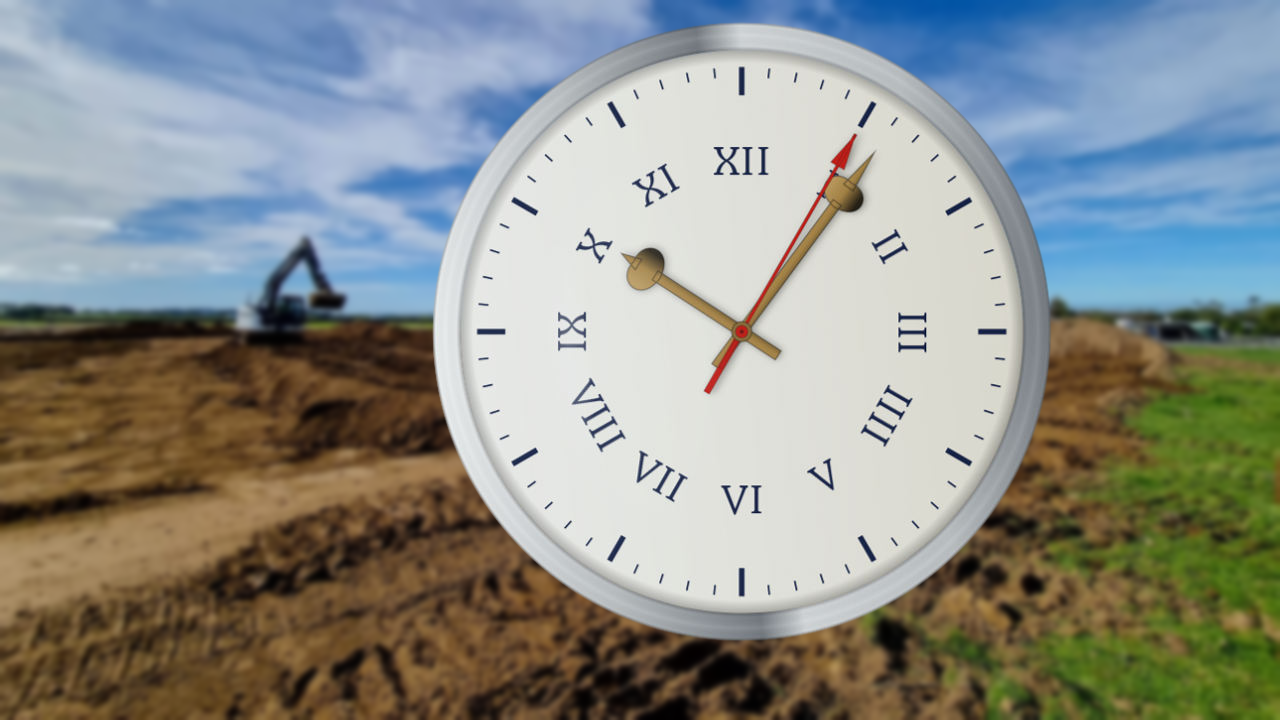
10:06:05
